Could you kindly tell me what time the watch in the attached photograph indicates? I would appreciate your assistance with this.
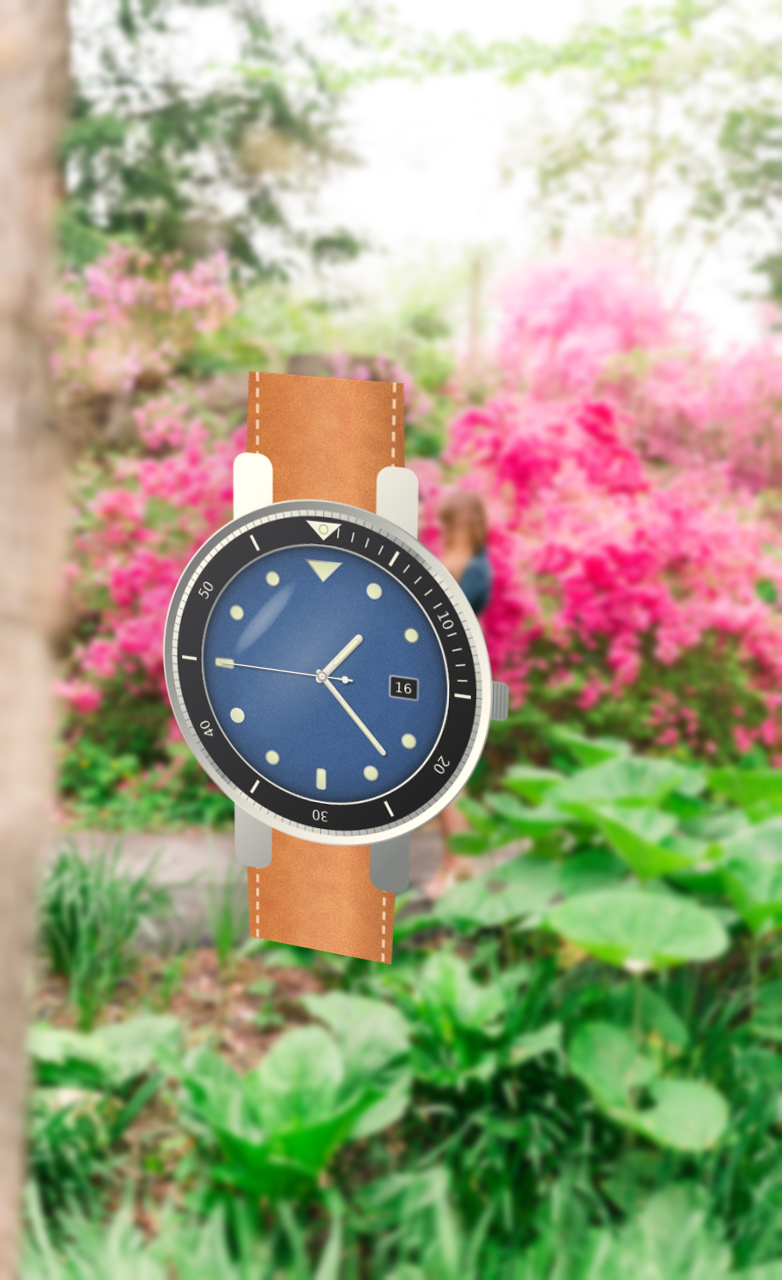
1:22:45
